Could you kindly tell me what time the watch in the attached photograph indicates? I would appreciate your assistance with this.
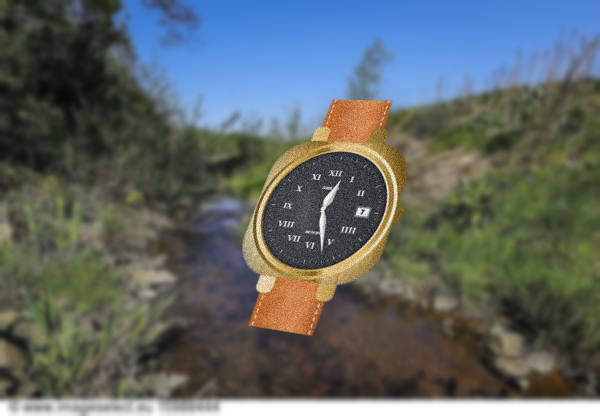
12:27
